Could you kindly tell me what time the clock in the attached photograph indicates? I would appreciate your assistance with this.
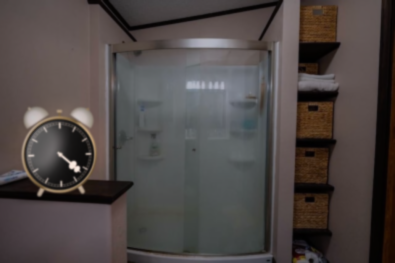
4:22
